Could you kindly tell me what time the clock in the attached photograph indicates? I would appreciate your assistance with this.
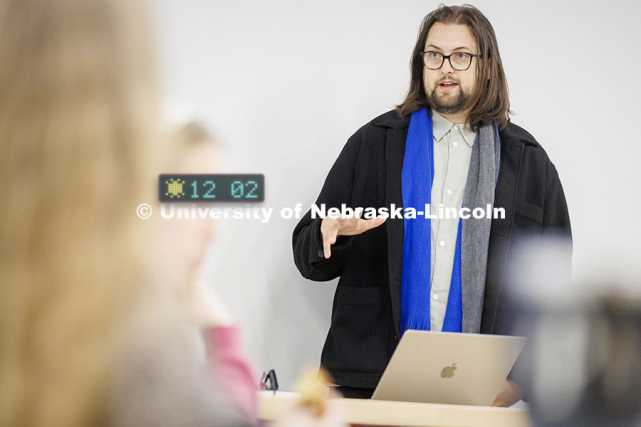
12:02
